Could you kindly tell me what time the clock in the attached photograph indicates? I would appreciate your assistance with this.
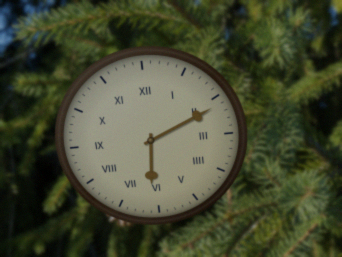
6:11
